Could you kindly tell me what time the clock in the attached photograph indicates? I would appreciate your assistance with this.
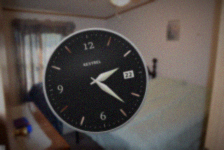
2:23
